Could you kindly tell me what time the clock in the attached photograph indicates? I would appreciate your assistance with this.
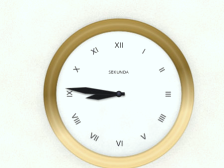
8:46
